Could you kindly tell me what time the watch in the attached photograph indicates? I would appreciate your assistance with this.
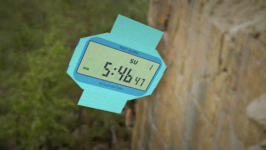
5:46:47
